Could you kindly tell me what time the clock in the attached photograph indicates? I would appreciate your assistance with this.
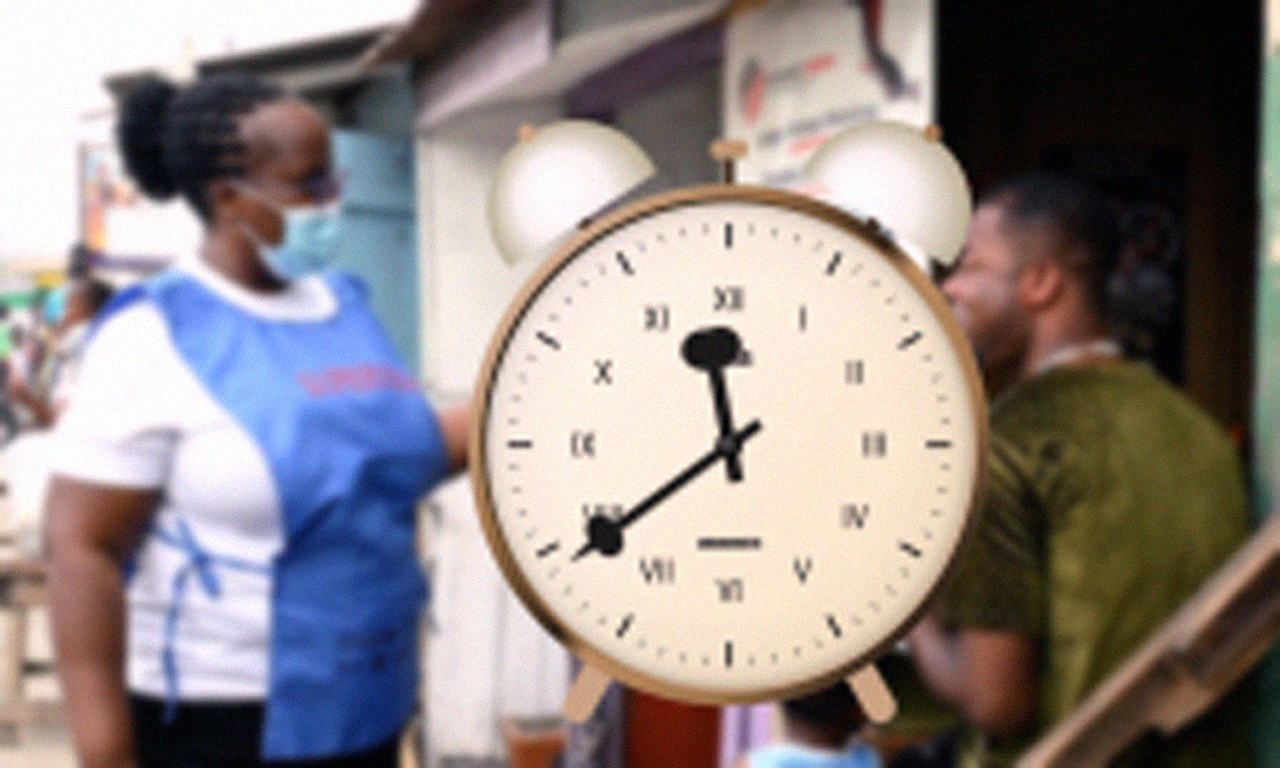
11:39
